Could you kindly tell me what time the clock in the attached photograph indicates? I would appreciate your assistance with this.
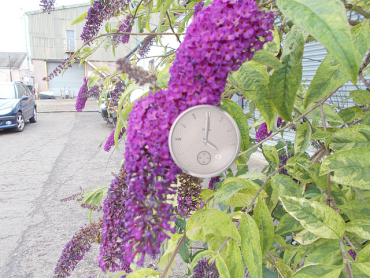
4:00
